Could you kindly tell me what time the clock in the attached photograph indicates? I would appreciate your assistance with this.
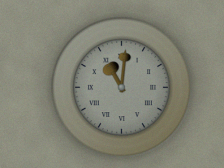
11:01
